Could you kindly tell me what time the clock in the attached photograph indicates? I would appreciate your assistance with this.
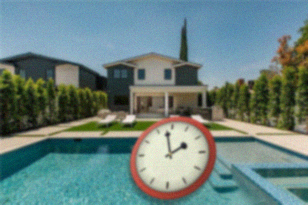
1:58
